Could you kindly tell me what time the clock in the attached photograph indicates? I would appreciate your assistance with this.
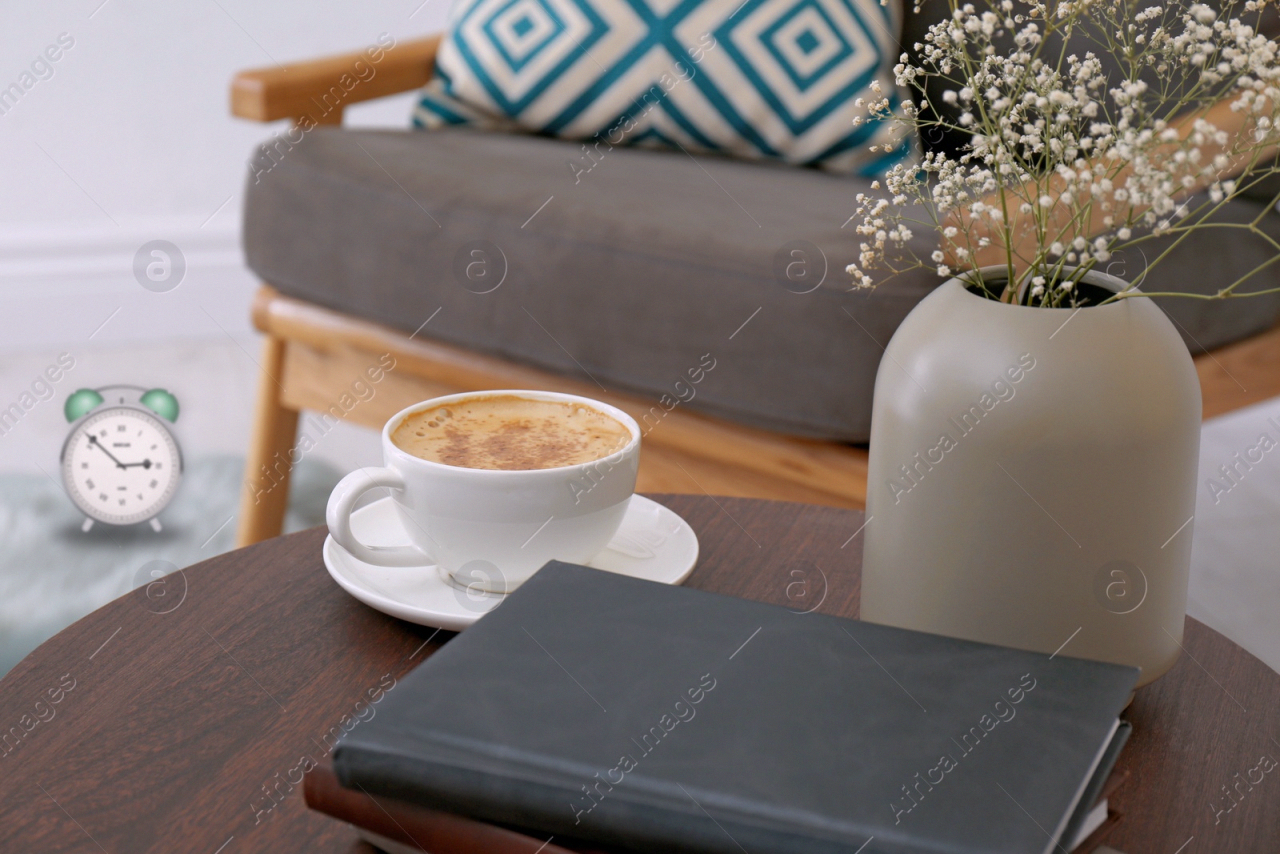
2:52
